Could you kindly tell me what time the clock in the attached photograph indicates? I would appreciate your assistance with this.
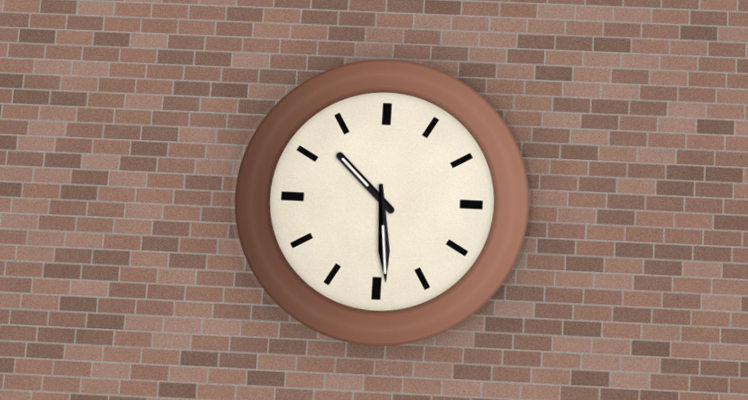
10:29
